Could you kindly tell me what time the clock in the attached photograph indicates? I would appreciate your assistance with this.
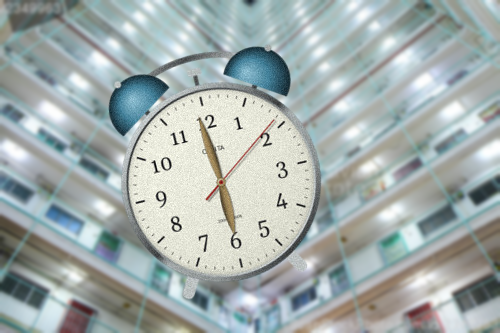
5:59:09
